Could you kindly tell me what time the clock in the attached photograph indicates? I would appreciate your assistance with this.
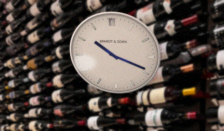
10:19
